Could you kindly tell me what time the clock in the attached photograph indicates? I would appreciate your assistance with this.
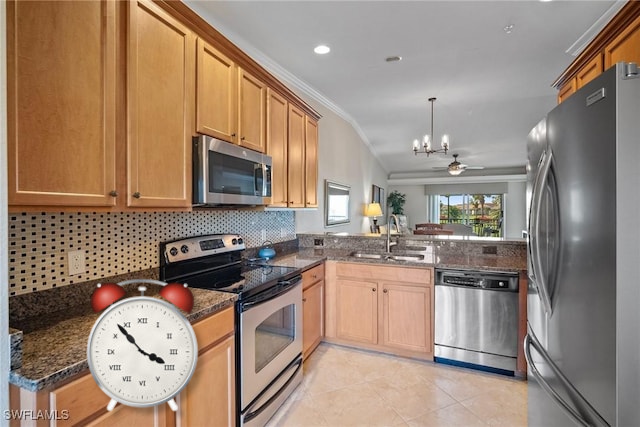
3:53
